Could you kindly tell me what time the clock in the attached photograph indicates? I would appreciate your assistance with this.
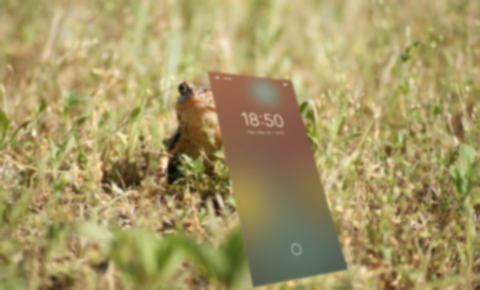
18:50
